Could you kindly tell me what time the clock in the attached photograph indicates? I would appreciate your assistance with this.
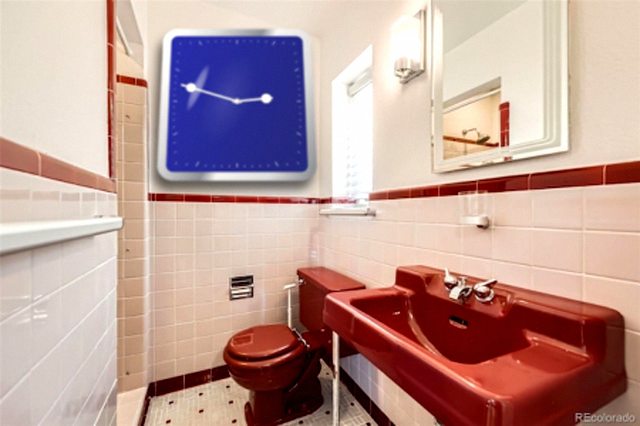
2:48
